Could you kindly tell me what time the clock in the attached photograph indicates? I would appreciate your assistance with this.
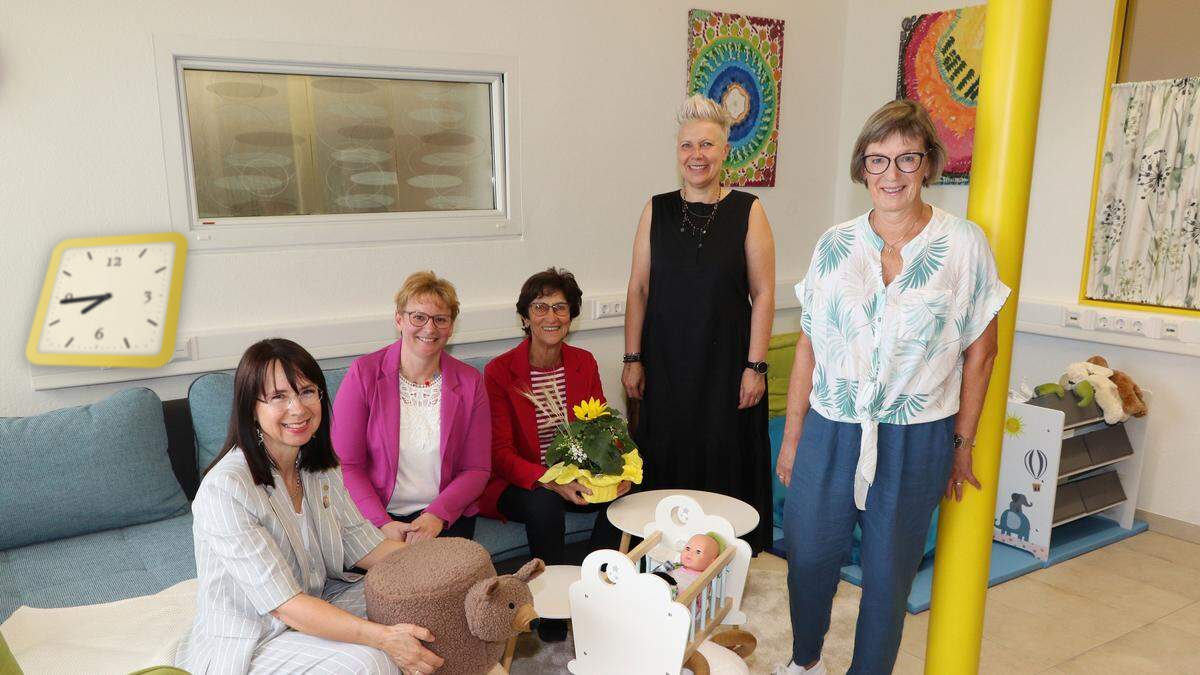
7:44
